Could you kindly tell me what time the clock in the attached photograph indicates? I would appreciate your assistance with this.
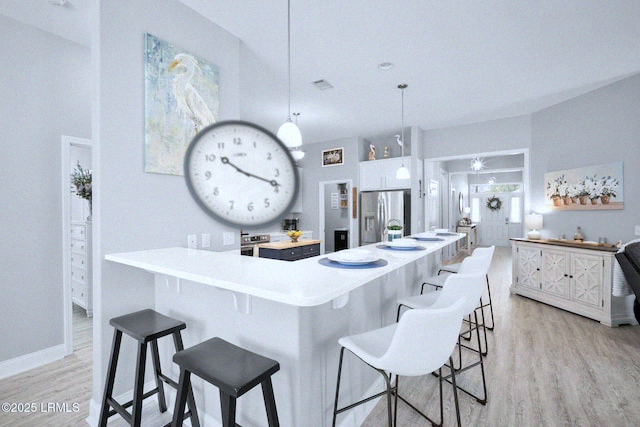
10:19
